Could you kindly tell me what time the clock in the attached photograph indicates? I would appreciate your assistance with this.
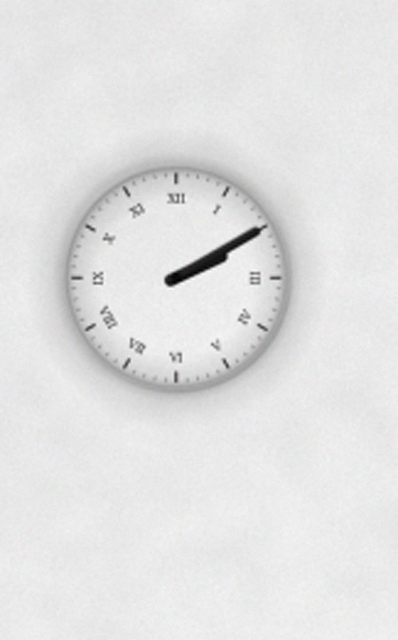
2:10
